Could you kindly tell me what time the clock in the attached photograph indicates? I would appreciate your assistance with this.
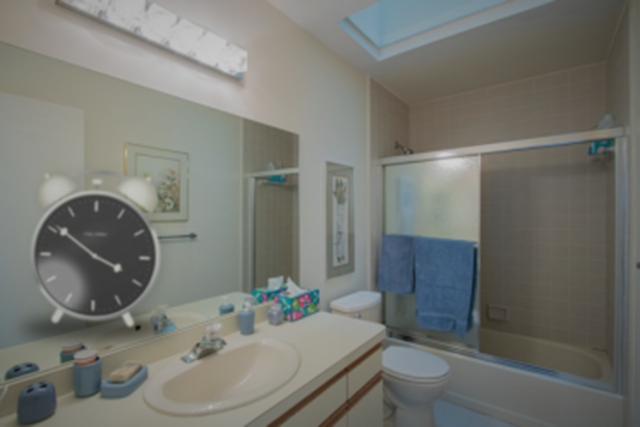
3:51
